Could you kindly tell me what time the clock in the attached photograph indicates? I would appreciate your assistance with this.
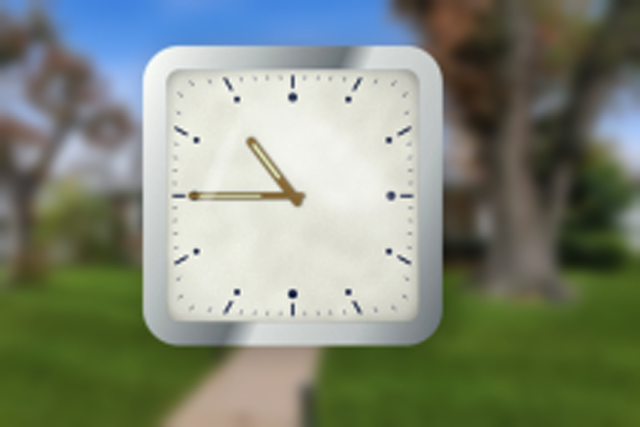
10:45
